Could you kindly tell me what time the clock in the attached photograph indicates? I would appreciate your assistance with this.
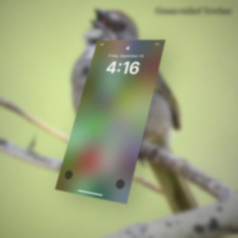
4:16
